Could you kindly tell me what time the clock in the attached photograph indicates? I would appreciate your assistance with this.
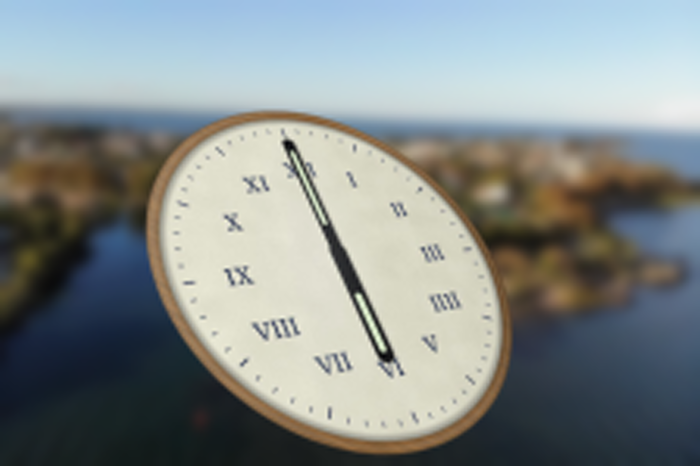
6:00
